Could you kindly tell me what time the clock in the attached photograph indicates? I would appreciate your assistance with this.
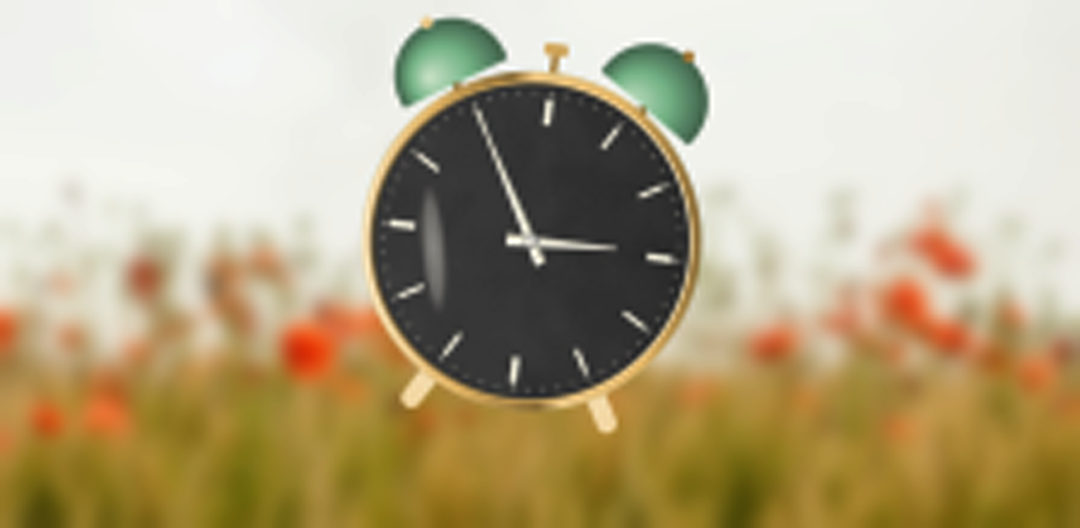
2:55
